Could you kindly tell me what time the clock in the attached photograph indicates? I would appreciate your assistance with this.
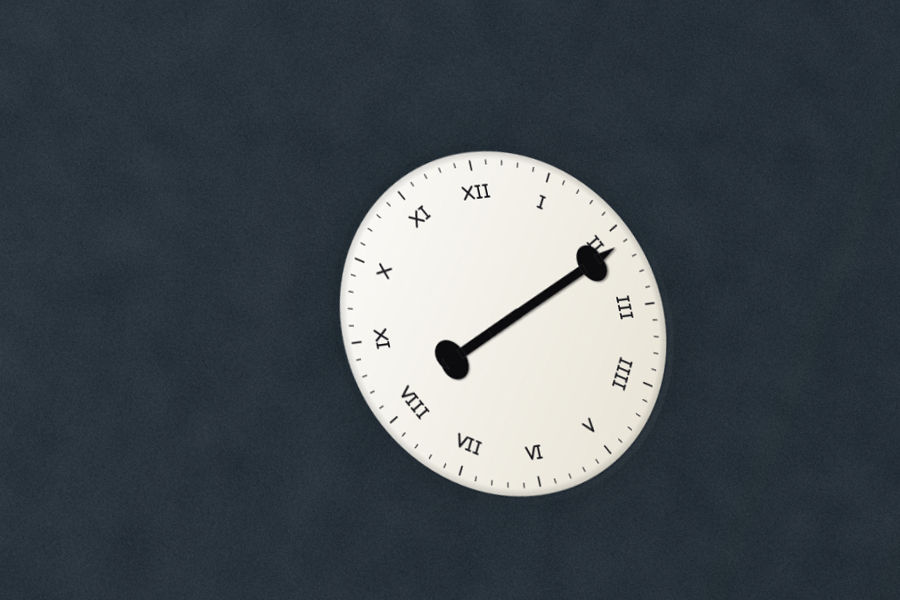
8:11
